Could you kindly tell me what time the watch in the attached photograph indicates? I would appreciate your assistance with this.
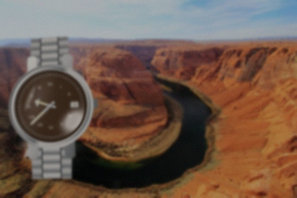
9:38
